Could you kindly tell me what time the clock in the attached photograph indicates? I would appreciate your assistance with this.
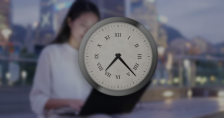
7:23
